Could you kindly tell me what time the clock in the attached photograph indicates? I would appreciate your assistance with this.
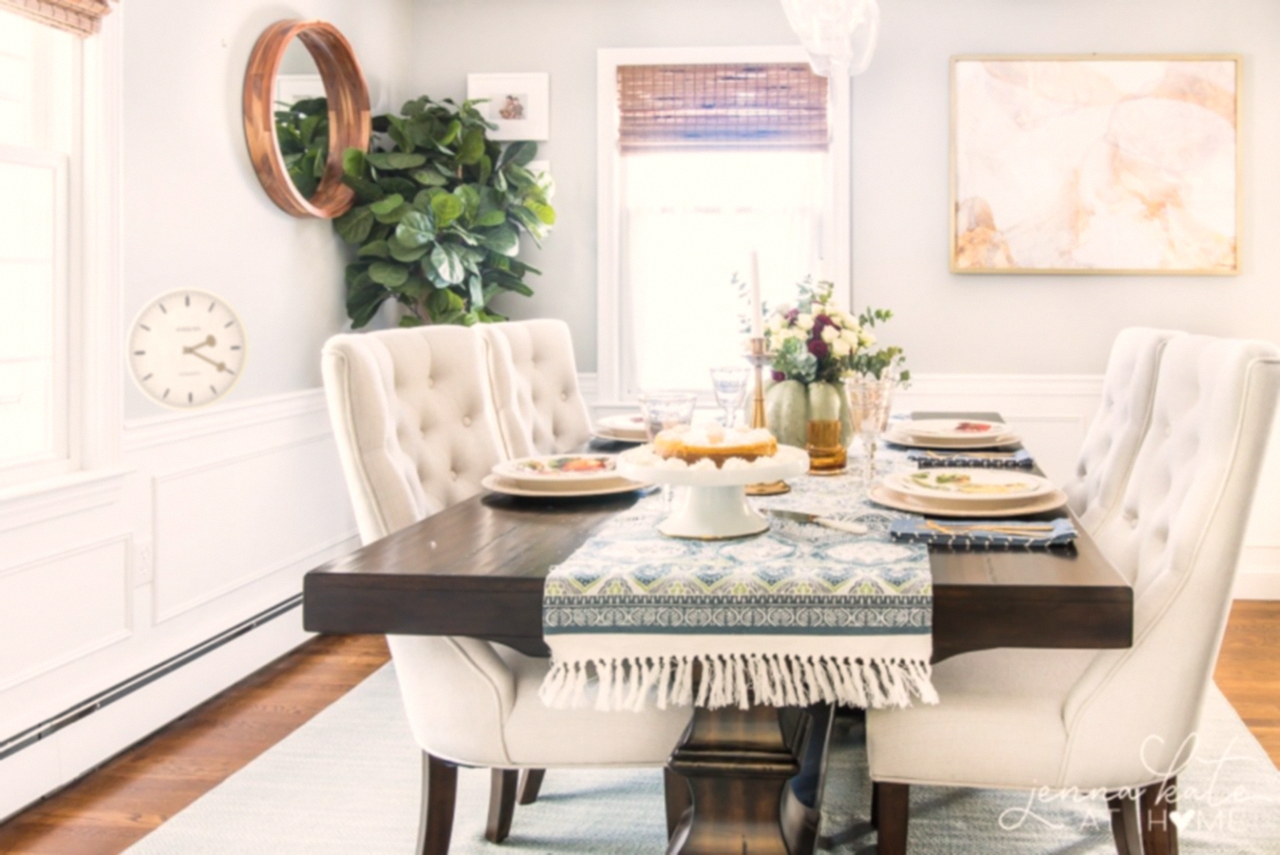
2:20
